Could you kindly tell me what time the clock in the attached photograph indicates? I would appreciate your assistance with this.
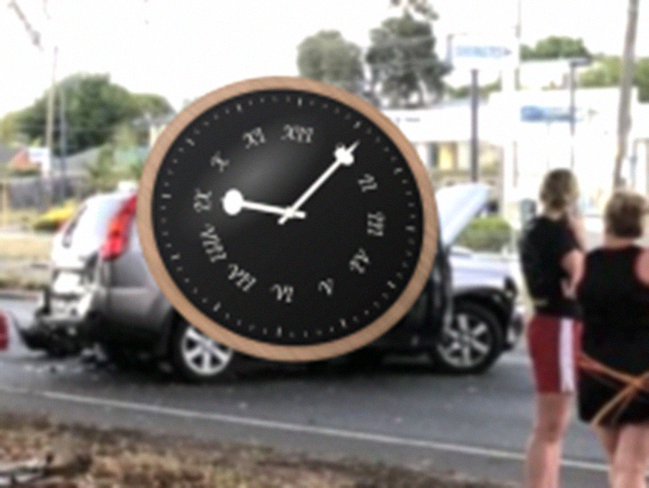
9:06
